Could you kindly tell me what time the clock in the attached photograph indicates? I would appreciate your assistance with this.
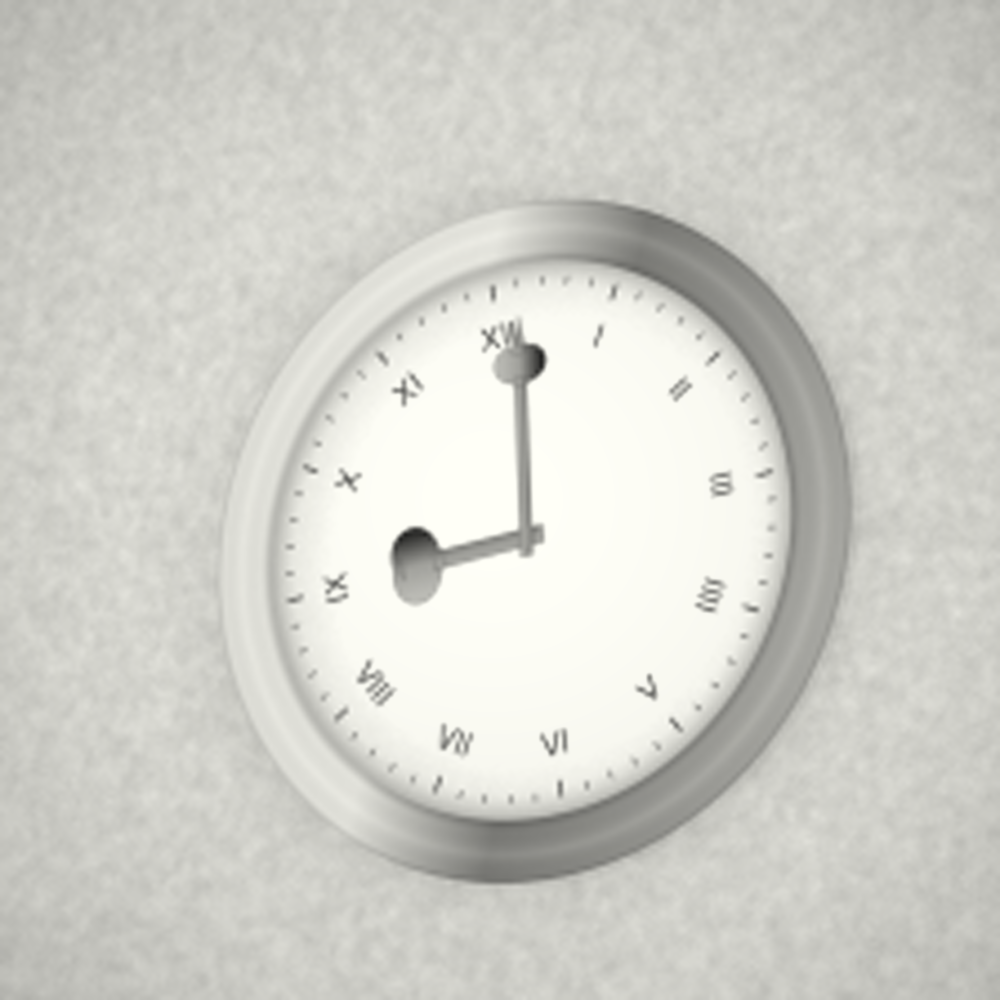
9:01
